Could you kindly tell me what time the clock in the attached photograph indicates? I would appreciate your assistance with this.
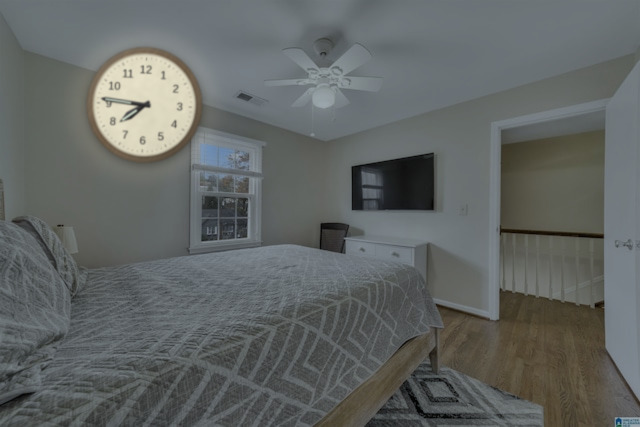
7:46
